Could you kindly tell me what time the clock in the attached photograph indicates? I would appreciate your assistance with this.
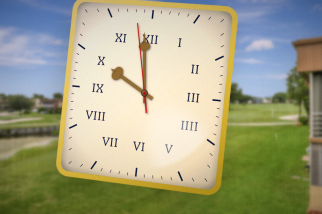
9:58:58
